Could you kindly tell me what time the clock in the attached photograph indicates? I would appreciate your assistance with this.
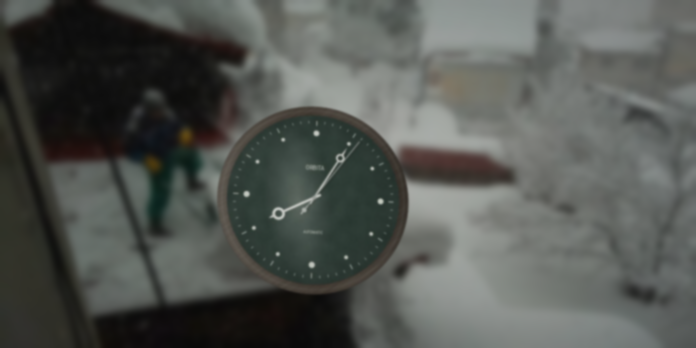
8:05:06
